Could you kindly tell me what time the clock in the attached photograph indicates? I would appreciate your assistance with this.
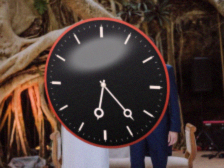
6:23
